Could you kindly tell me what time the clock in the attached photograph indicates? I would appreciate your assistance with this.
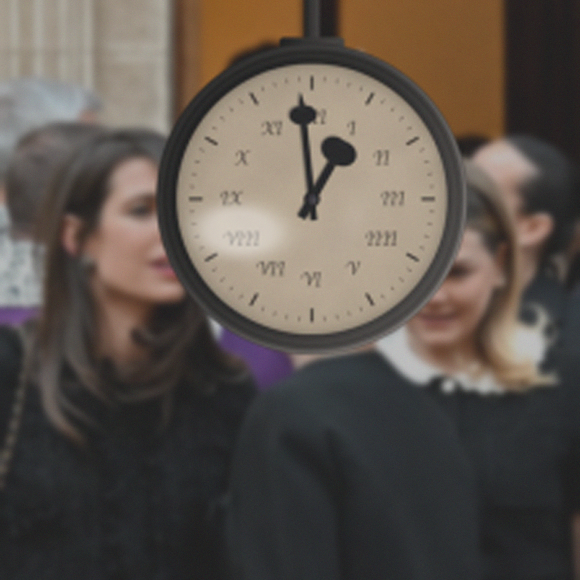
12:59
